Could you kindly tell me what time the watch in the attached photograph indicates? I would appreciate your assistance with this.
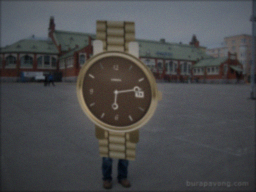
6:13
